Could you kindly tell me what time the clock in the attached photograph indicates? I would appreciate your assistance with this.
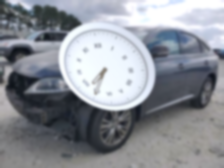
7:35
